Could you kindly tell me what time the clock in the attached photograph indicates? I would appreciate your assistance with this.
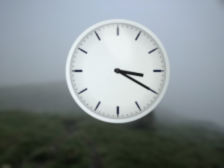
3:20
